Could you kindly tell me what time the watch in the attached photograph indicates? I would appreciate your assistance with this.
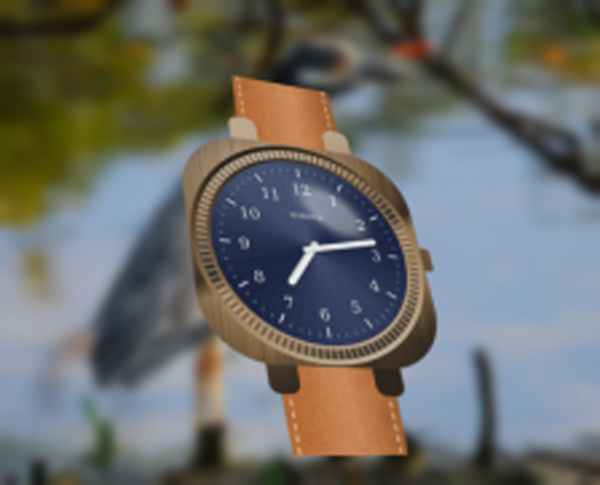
7:13
